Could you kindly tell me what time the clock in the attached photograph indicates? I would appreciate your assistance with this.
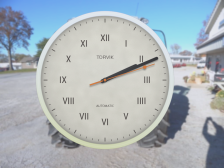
2:11:12
